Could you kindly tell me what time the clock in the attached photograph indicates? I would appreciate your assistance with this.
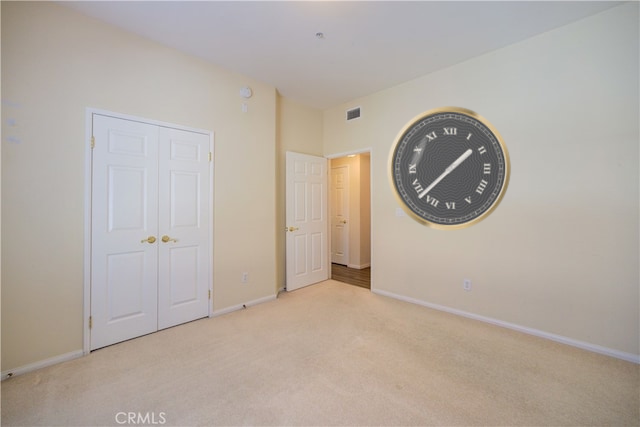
1:38
